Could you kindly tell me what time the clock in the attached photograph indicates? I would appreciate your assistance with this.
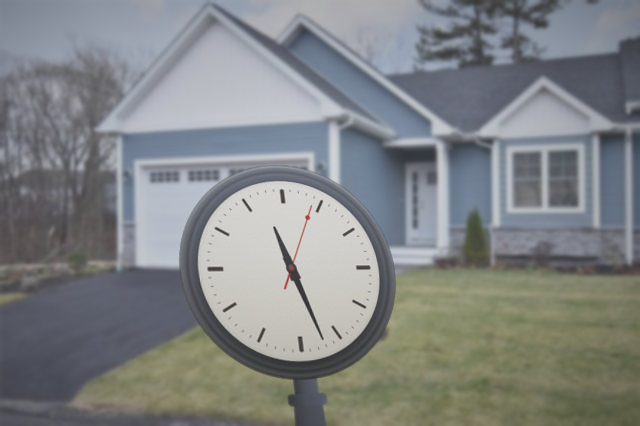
11:27:04
